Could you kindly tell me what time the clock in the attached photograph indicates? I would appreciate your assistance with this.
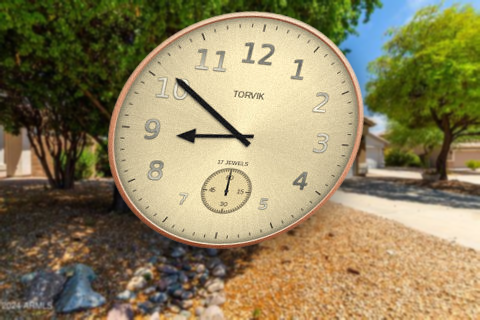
8:51
